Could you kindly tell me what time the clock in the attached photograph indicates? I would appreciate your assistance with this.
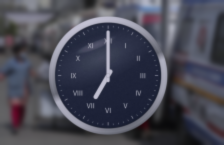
7:00
